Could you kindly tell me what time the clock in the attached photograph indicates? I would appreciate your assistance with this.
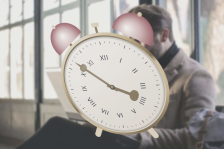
3:52
